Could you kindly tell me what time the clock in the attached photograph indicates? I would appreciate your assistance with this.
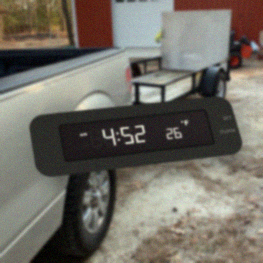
4:52
